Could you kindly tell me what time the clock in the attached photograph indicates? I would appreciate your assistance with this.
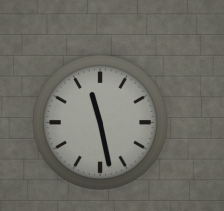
11:28
